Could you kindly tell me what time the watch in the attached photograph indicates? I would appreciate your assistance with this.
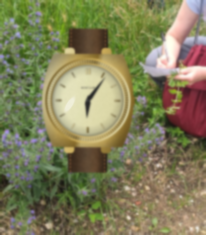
6:06
